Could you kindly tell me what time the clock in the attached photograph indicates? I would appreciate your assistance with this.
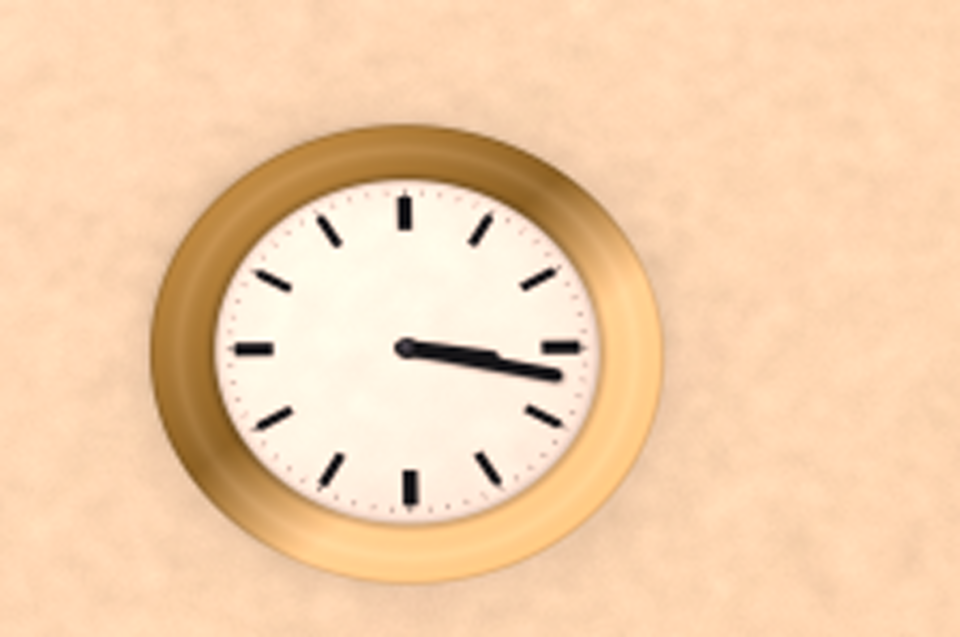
3:17
